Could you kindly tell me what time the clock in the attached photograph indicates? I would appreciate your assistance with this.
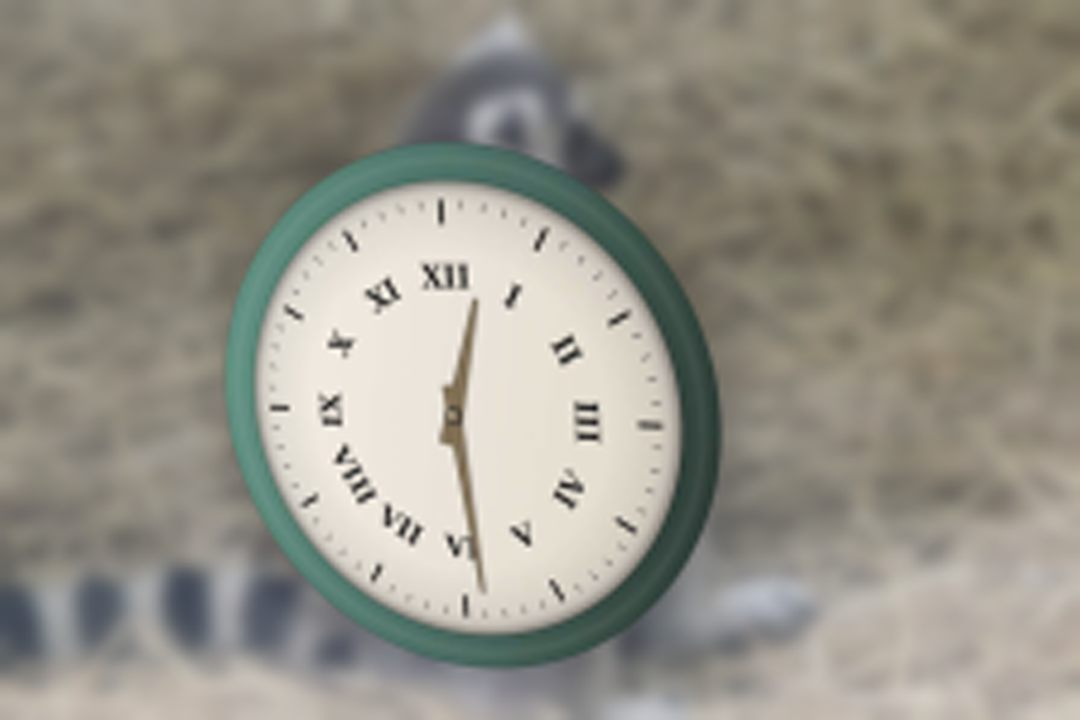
12:29
